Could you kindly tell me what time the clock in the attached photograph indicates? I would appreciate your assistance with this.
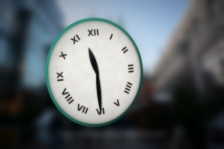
11:30
